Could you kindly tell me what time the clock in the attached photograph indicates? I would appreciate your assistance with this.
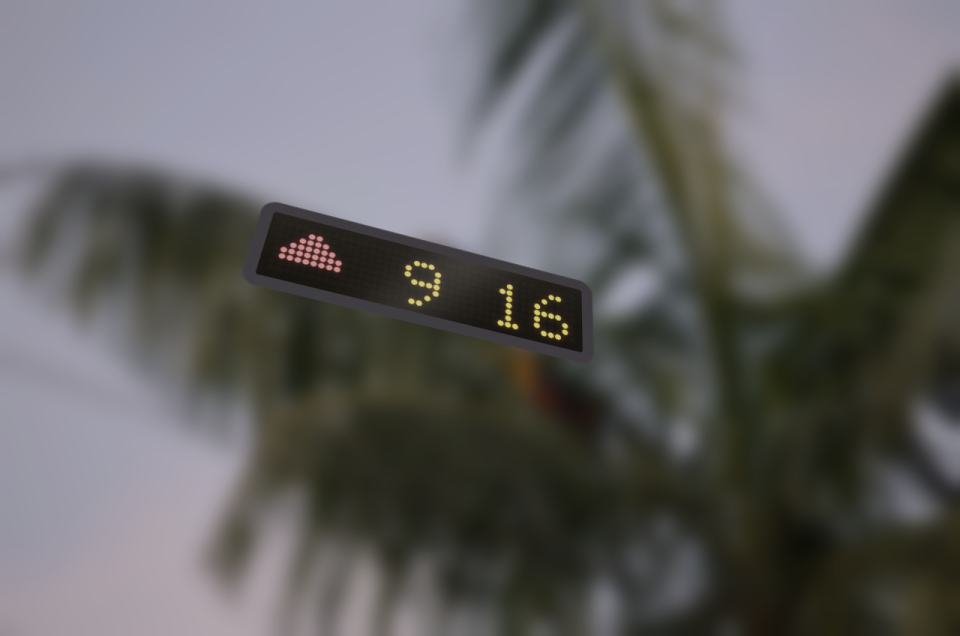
9:16
